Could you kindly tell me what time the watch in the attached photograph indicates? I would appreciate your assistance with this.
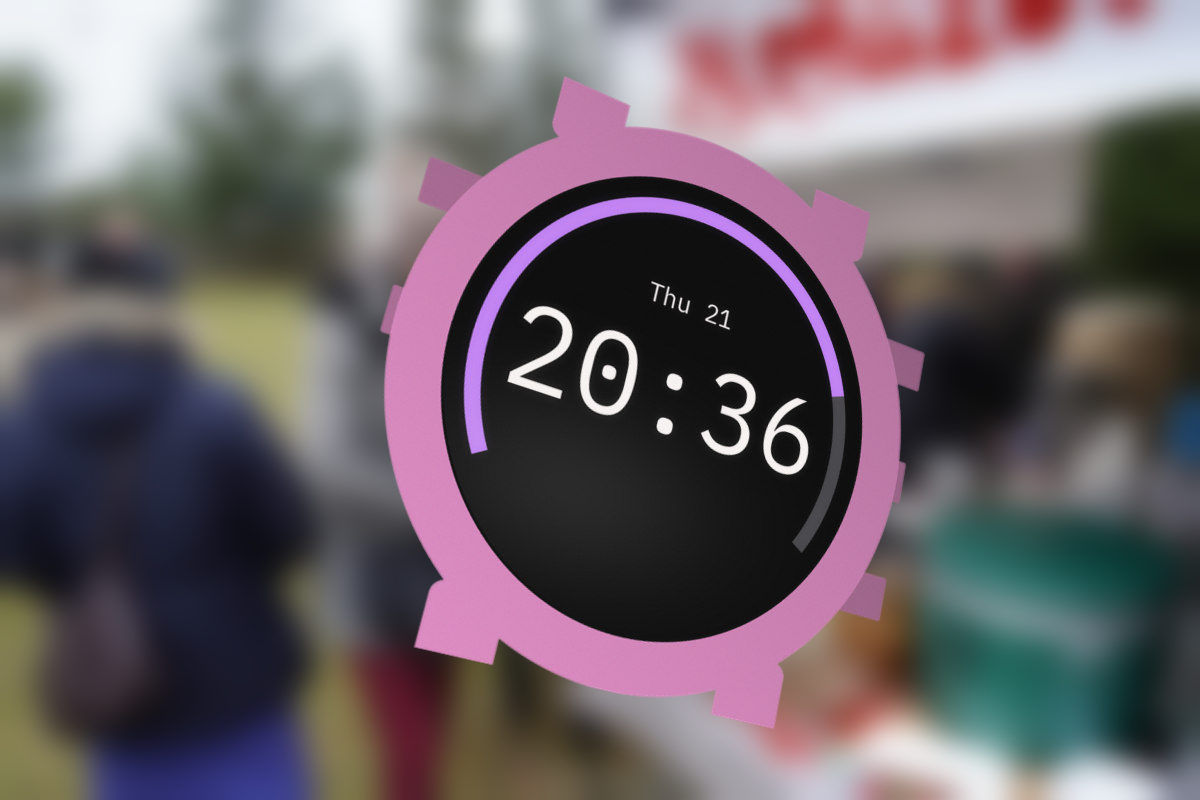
20:36
